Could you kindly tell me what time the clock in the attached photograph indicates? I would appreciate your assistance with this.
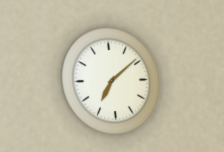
7:09
